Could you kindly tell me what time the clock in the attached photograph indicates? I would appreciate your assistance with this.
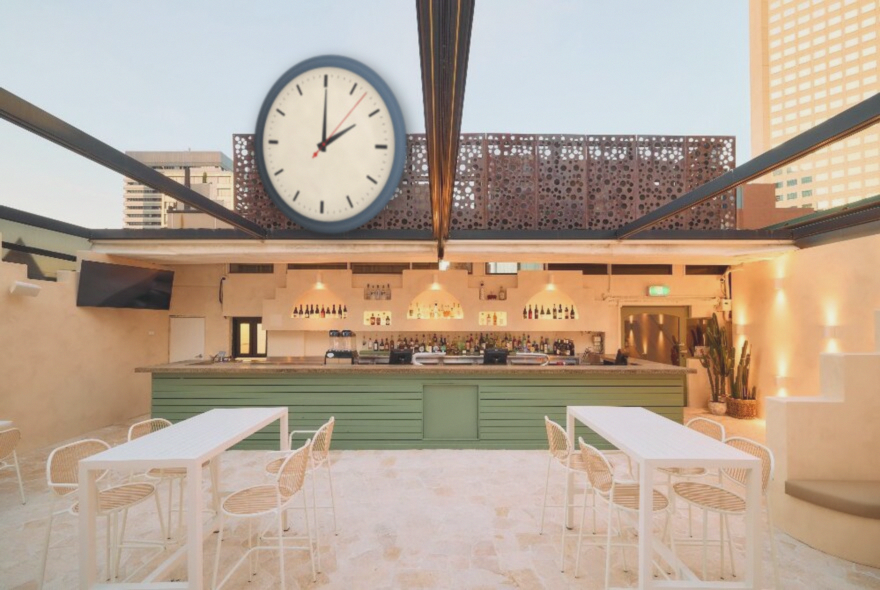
2:00:07
